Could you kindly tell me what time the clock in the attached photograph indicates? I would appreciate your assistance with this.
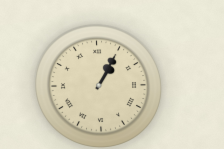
1:05
